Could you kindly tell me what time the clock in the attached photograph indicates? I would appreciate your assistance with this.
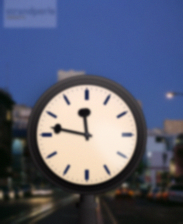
11:47
